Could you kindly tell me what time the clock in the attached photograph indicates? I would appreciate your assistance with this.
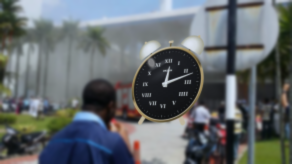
12:12
